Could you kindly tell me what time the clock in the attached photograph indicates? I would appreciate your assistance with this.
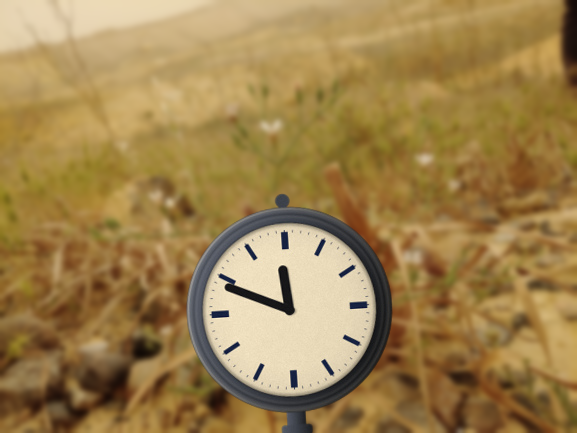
11:49
